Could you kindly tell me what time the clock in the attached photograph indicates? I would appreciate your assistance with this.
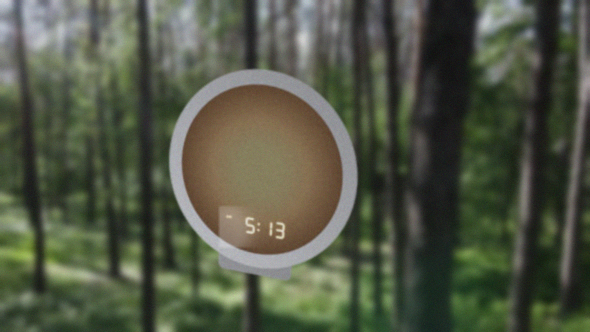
5:13
